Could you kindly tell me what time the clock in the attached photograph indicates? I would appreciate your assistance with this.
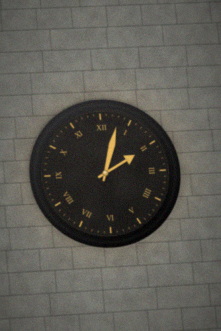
2:03
